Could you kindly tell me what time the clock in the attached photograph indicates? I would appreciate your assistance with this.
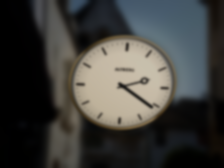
2:21
